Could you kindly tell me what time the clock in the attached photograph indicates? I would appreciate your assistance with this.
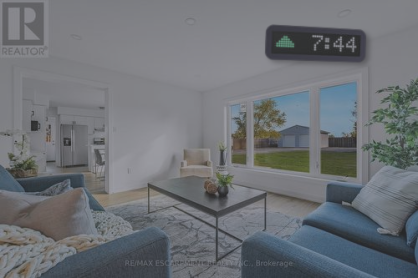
7:44
